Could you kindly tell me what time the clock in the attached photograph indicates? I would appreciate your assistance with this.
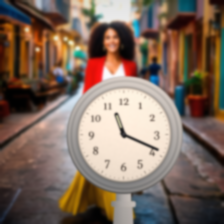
11:19
